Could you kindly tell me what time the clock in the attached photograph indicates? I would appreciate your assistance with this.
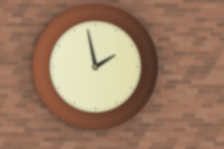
1:58
